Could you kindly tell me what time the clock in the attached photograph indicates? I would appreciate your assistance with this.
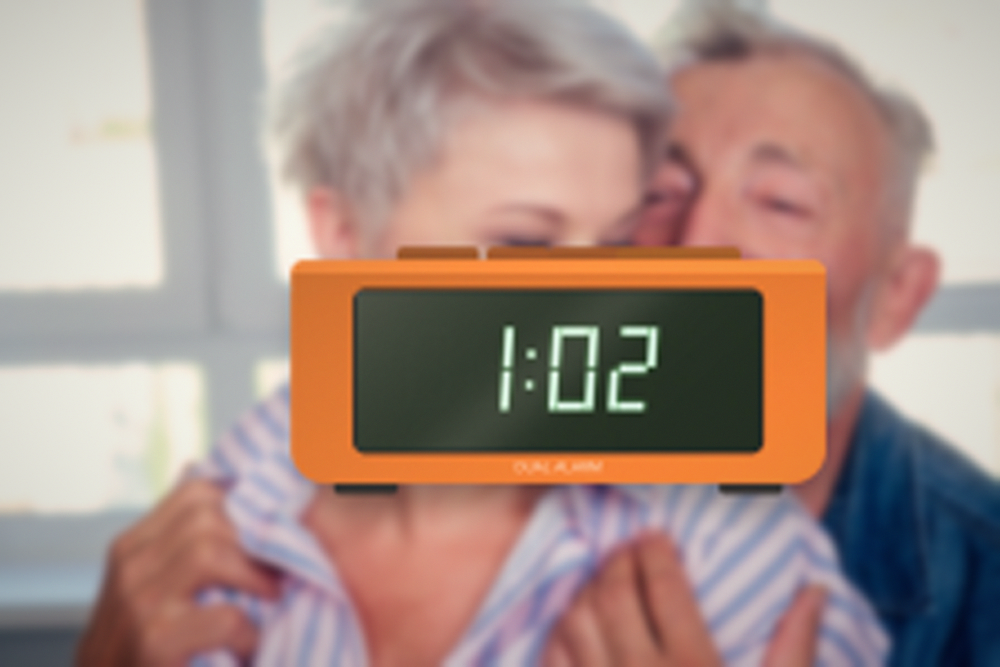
1:02
